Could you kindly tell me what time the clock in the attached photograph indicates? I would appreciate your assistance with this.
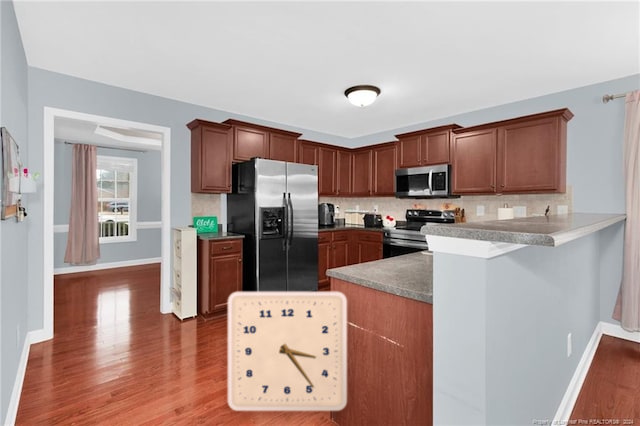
3:24
